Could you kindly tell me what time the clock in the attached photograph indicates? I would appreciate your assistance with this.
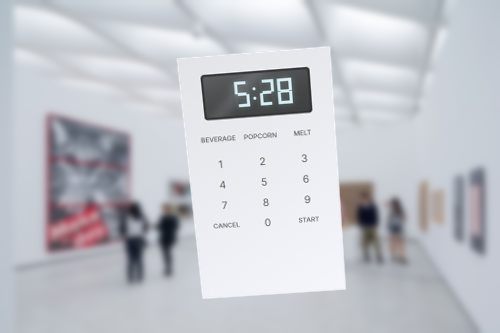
5:28
